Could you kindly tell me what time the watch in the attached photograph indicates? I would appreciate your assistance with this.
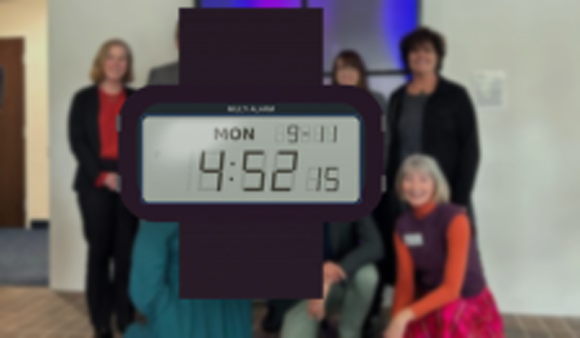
4:52:15
